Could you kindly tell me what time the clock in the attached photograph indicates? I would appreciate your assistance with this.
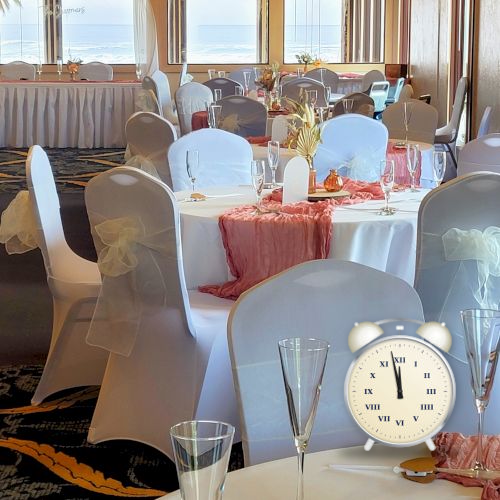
11:58
